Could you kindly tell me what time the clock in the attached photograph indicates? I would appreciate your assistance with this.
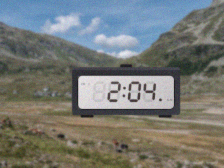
2:04
